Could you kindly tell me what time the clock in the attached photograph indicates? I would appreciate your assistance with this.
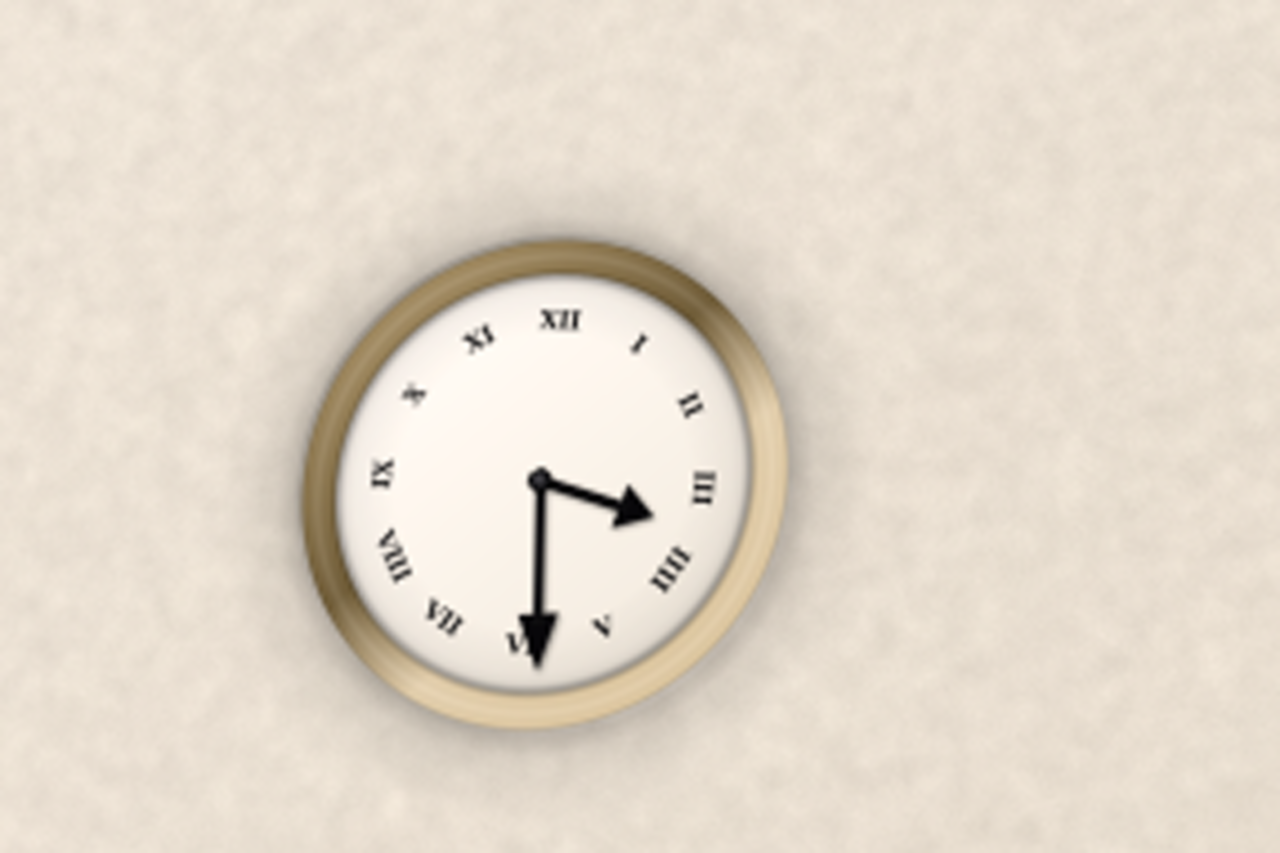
3:29
